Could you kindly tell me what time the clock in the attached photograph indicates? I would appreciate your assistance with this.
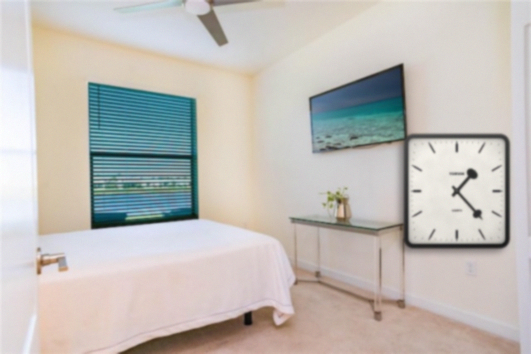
1:23
